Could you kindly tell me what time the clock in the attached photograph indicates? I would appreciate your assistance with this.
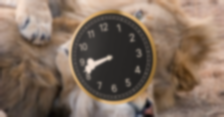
8:42
